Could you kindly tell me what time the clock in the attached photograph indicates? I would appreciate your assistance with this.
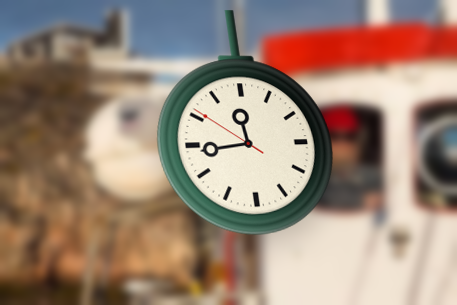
11:43:51
